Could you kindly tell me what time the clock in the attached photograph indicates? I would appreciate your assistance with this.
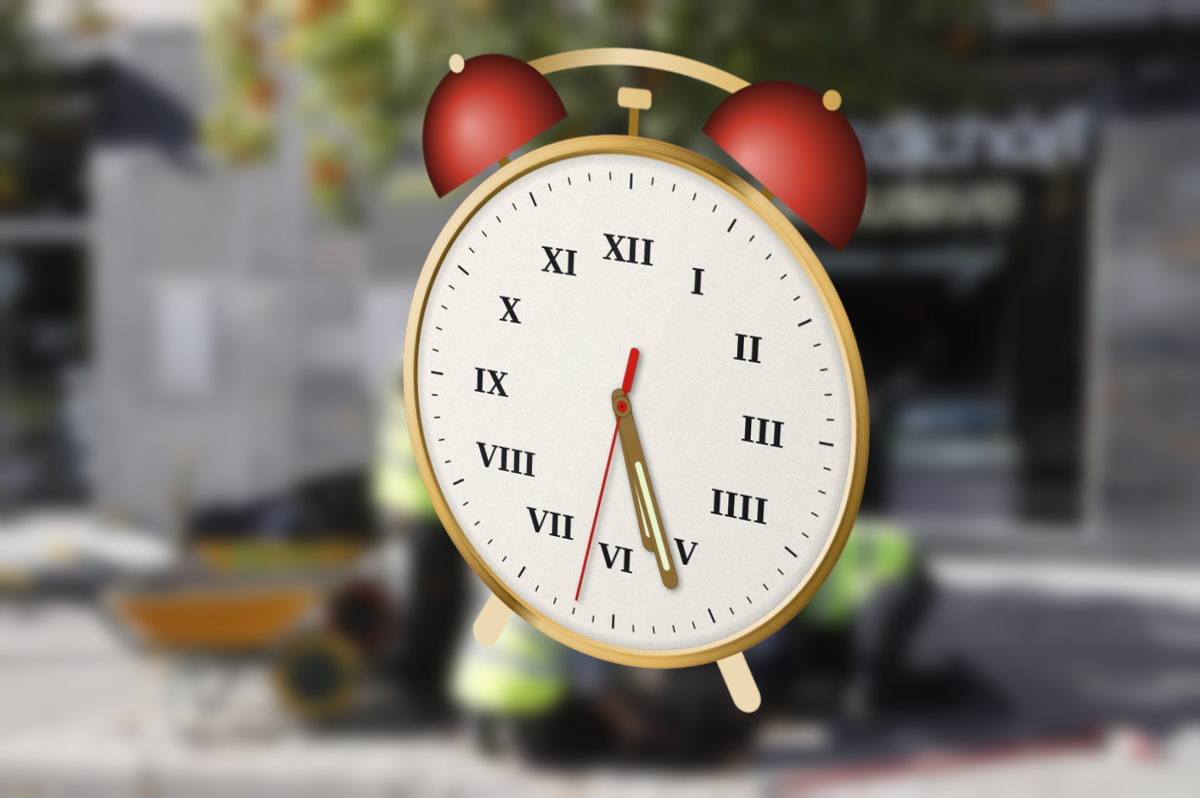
5:26:32
